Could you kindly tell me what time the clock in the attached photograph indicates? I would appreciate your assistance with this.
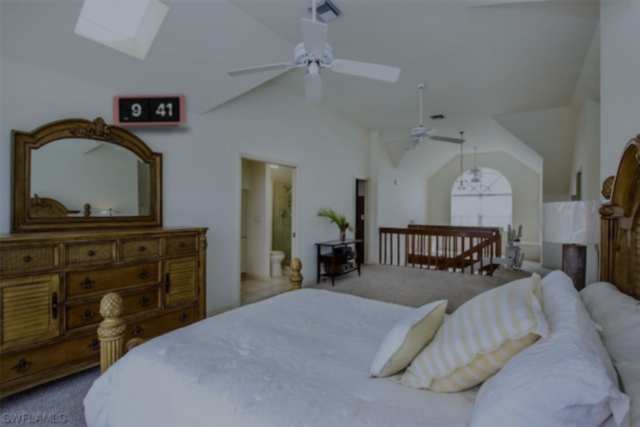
9:41
